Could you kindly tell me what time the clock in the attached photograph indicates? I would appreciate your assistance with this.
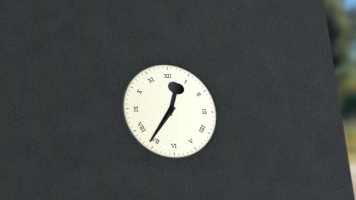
12:36
